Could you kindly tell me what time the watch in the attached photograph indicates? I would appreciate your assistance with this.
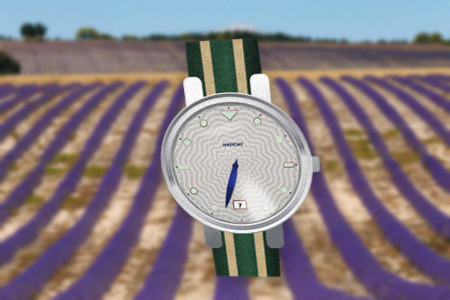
6:33
